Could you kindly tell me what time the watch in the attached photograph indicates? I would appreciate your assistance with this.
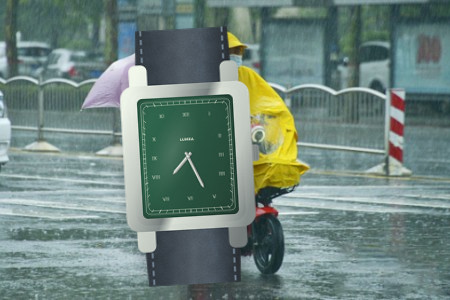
7:26
